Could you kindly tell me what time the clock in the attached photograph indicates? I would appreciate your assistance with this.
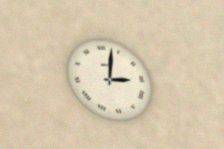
3:03
